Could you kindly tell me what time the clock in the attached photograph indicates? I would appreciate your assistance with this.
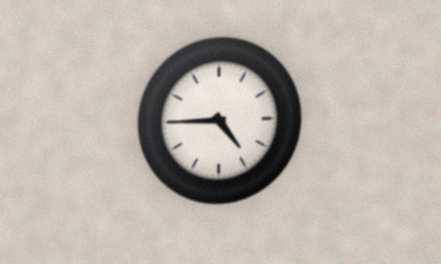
4:45
